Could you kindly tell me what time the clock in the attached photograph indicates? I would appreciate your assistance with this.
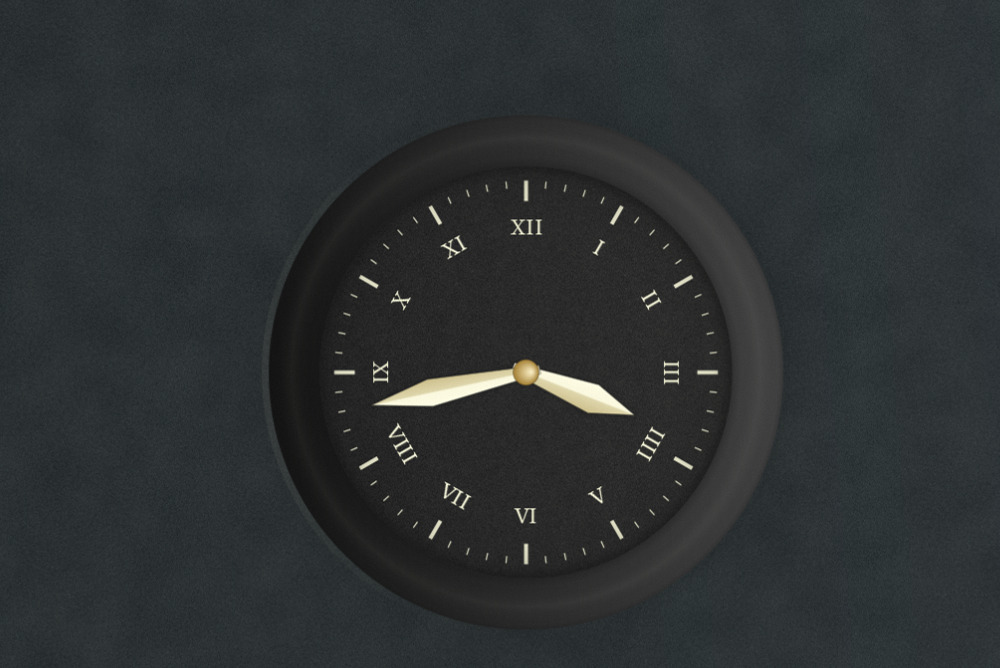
3:43
